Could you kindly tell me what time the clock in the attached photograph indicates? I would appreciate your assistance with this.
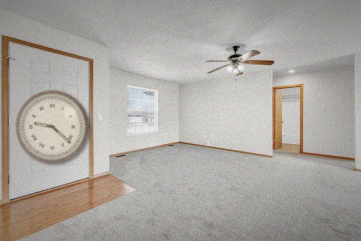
9:22
